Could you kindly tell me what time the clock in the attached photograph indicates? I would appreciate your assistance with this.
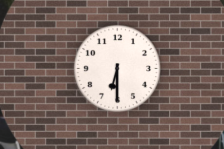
6:30
